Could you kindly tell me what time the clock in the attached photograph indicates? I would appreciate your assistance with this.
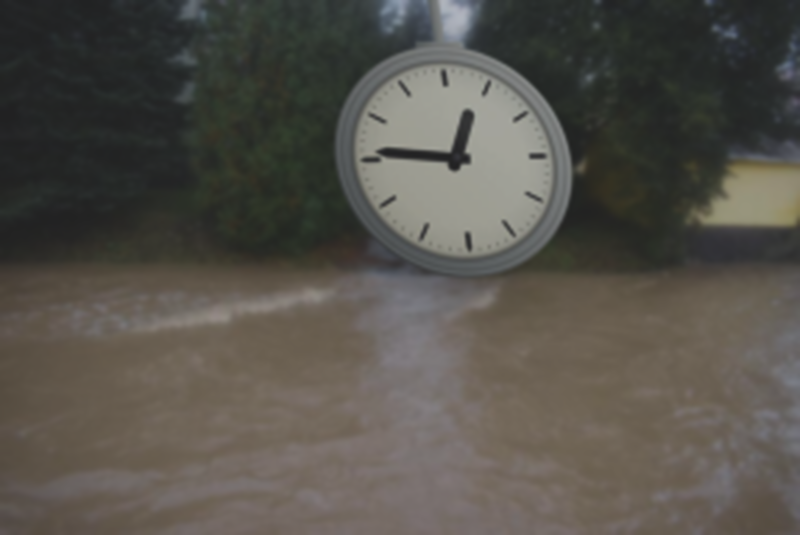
12:46
